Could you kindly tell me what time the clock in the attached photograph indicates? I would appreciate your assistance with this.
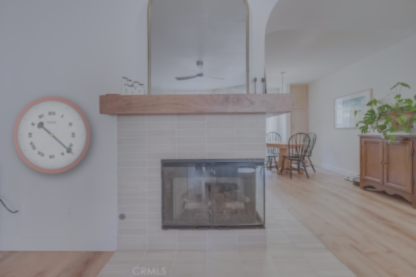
10:22
